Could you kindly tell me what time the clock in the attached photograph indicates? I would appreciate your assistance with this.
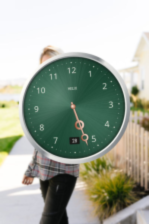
5:27
